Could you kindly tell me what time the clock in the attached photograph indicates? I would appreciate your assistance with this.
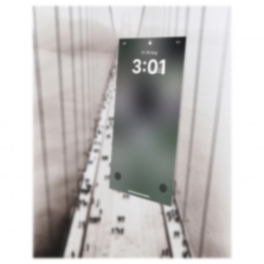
3:01
